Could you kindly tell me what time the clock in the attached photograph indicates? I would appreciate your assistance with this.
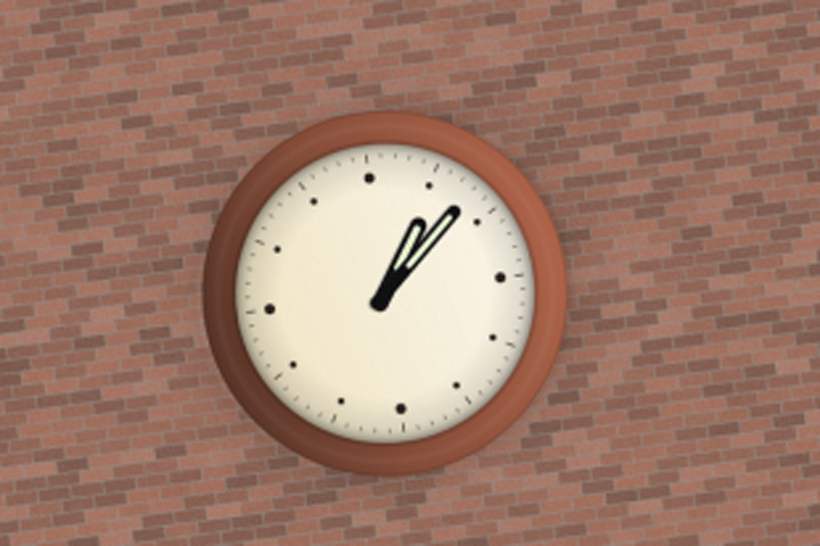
1:08
